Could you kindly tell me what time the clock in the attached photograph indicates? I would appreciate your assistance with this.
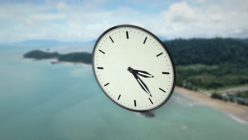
3:24
